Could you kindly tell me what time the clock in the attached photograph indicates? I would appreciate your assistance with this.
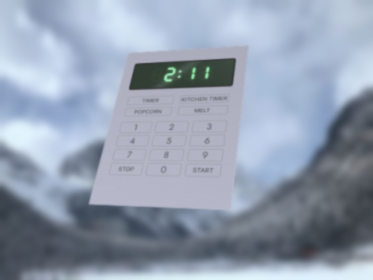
2:11
